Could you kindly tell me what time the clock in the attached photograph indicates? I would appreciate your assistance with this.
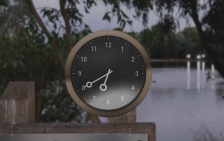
6:40
